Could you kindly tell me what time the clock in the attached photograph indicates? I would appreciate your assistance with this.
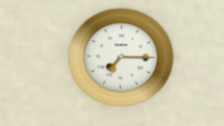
7:15
